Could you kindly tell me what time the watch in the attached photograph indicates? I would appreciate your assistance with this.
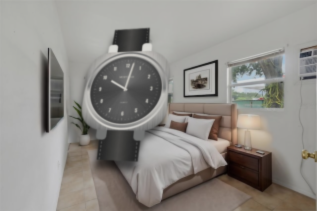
10:02
